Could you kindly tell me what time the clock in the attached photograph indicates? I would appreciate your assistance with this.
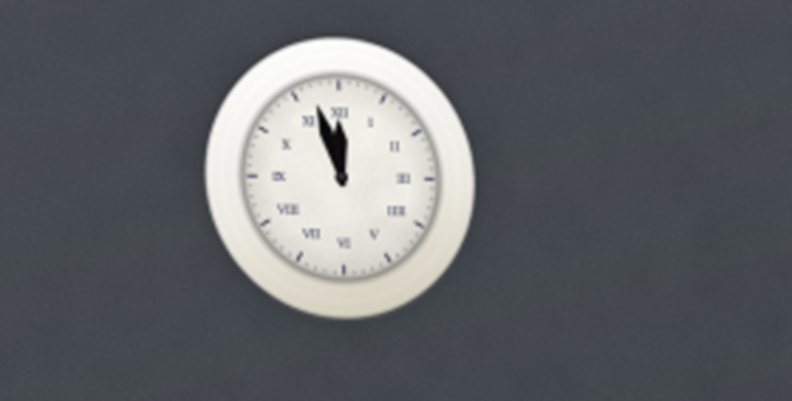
11:57
